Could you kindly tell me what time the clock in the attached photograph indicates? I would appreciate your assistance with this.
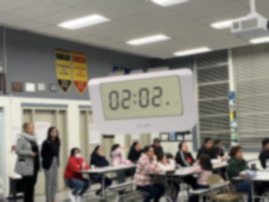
2:02
